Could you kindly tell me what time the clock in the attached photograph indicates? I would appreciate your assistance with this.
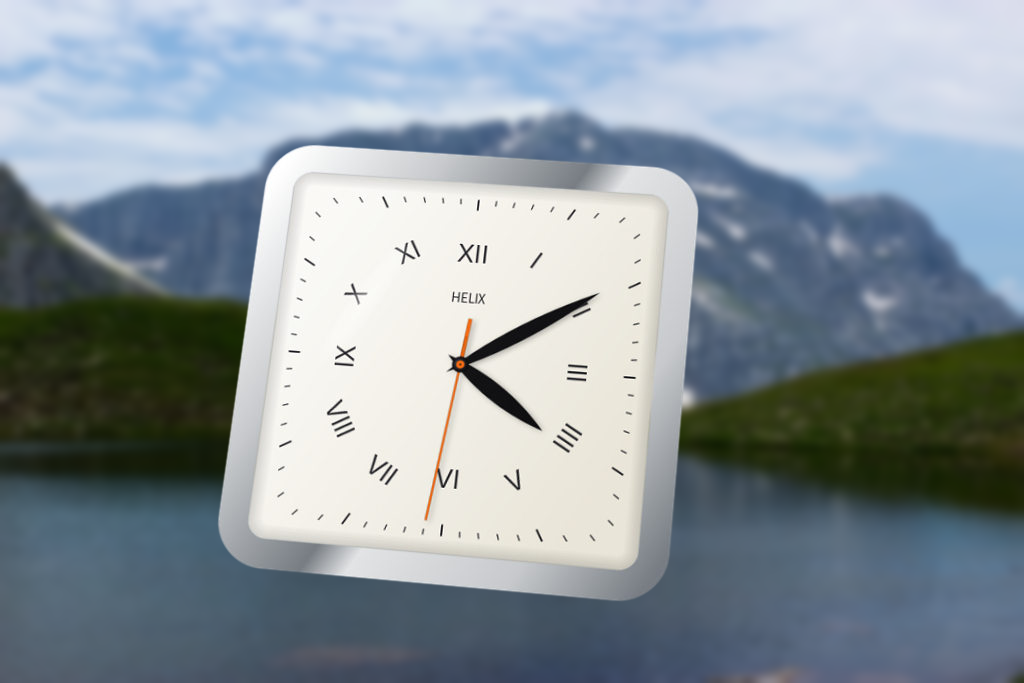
4:09:31
